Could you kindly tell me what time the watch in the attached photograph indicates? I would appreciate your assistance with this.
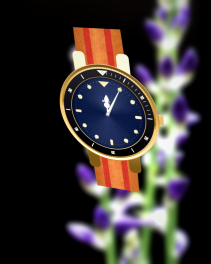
12:05
